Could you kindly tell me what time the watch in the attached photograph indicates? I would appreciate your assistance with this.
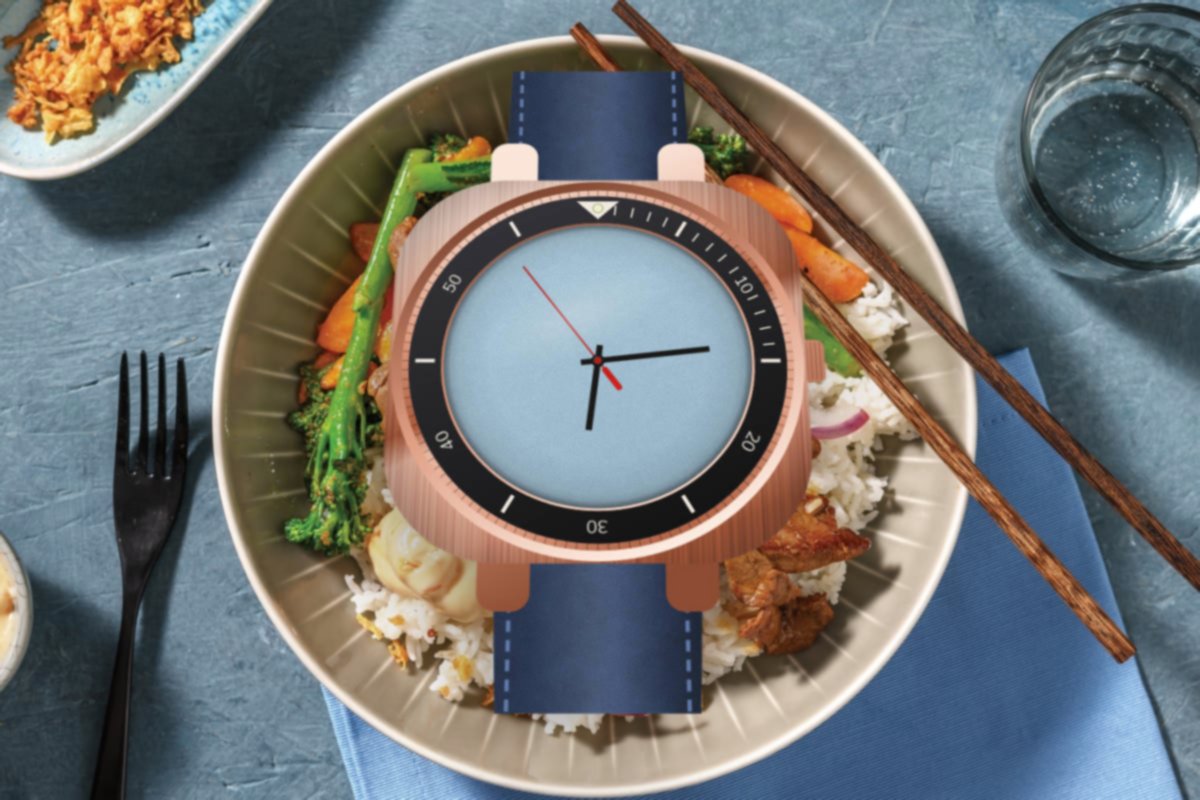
6:13:54
